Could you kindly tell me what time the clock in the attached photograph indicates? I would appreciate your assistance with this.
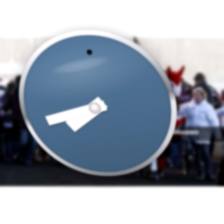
7:42
